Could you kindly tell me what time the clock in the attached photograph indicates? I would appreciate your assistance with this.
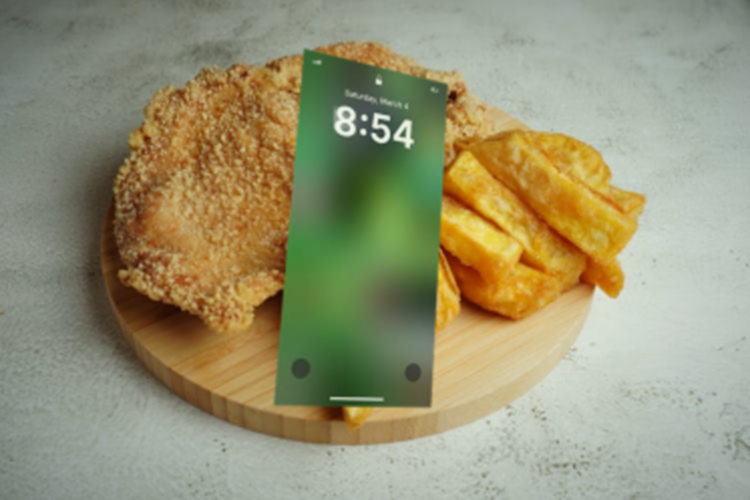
8:54
